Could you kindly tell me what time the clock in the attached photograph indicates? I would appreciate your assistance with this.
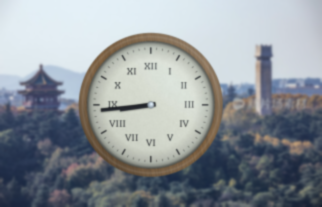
8:44
